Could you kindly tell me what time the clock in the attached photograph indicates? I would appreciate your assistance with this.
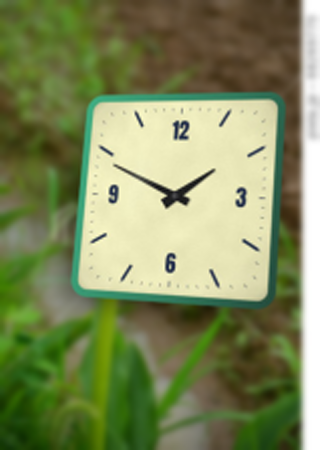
1:49
